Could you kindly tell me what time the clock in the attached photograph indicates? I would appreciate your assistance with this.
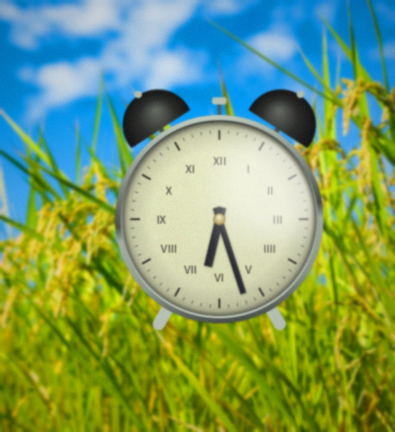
6:27
